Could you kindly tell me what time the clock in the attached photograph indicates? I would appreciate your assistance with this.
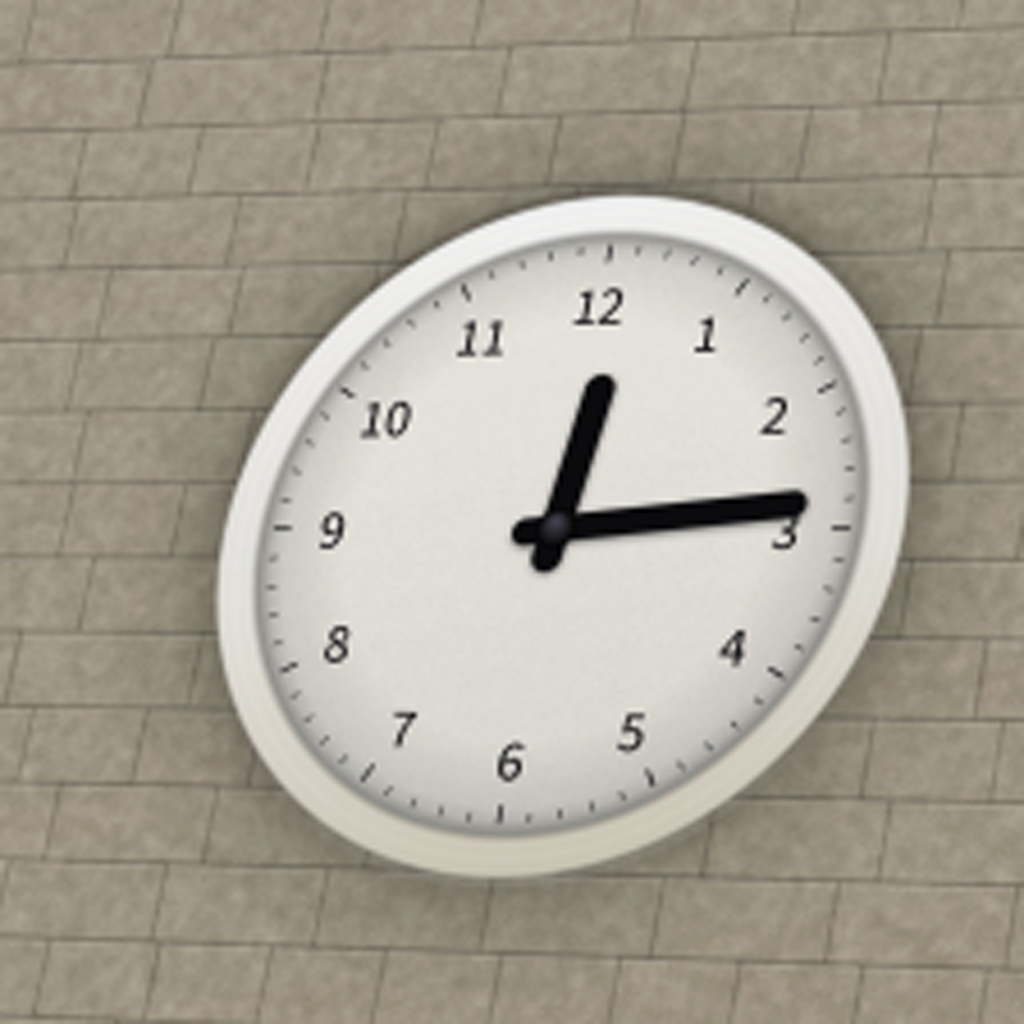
12:14
